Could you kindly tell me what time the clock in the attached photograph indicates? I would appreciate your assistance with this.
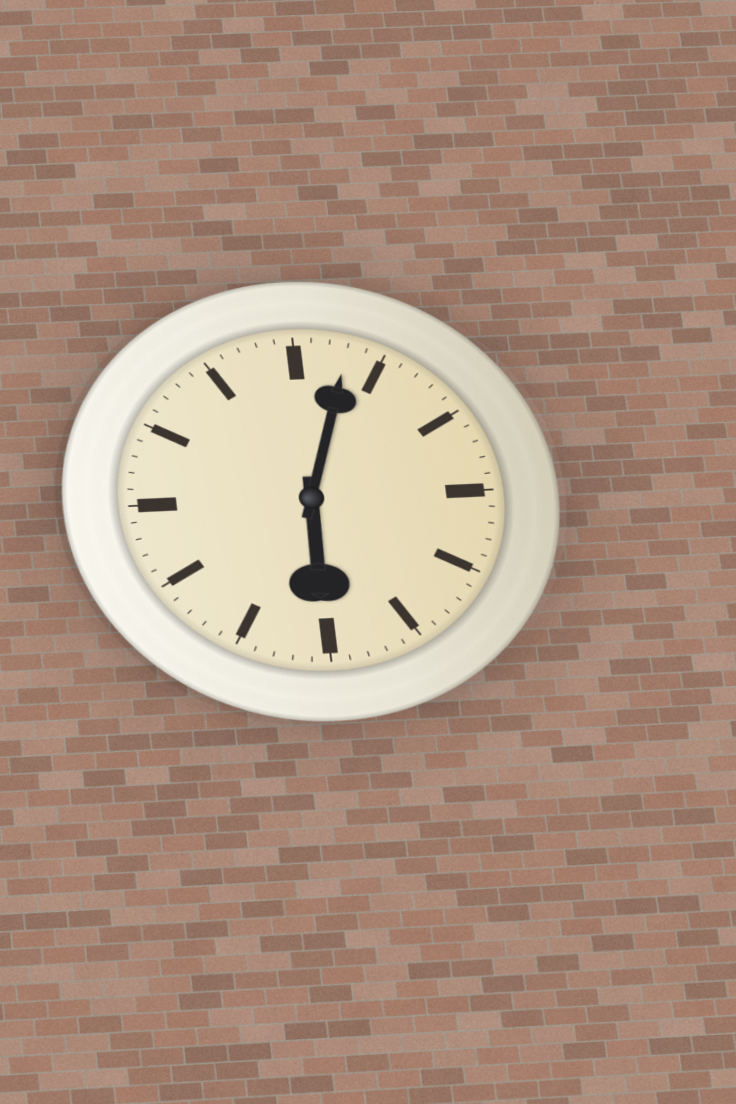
6:03
